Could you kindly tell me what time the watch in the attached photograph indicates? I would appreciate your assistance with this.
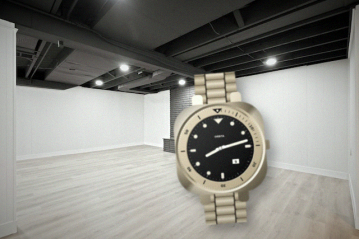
8:13
